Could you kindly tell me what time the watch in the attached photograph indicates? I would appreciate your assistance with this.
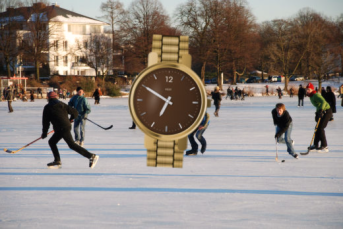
6:50
